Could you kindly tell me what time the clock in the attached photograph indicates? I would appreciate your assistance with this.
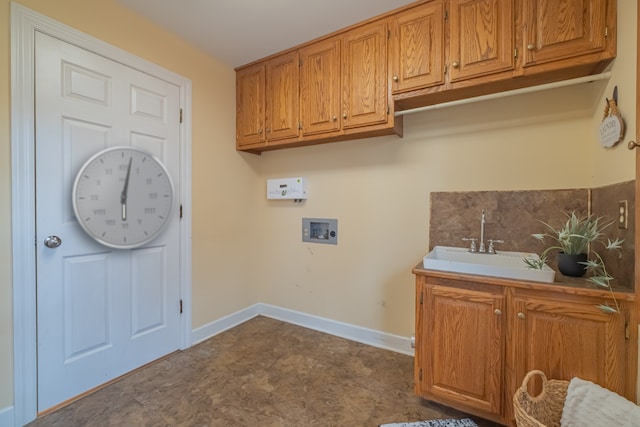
6:02
